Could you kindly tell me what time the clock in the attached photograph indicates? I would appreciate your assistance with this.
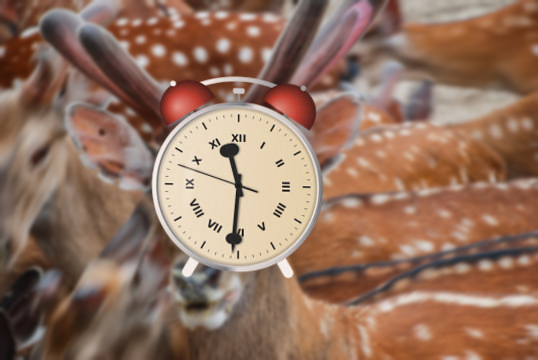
11:30:48
